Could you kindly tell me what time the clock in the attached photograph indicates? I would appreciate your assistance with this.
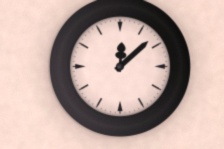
12:08
